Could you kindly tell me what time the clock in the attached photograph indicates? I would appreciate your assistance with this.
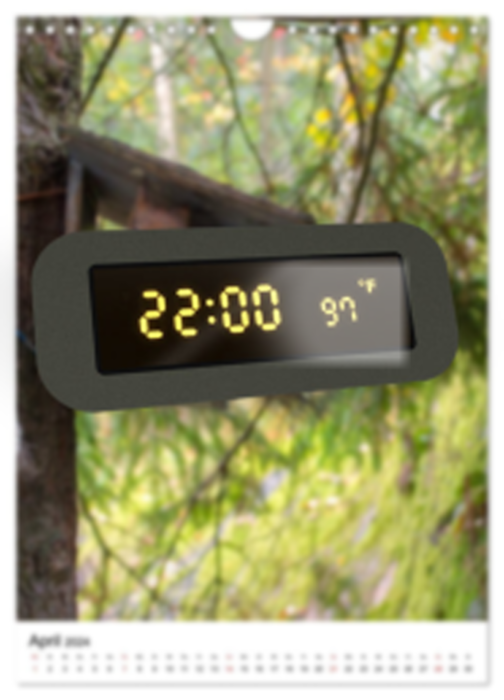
22:00
